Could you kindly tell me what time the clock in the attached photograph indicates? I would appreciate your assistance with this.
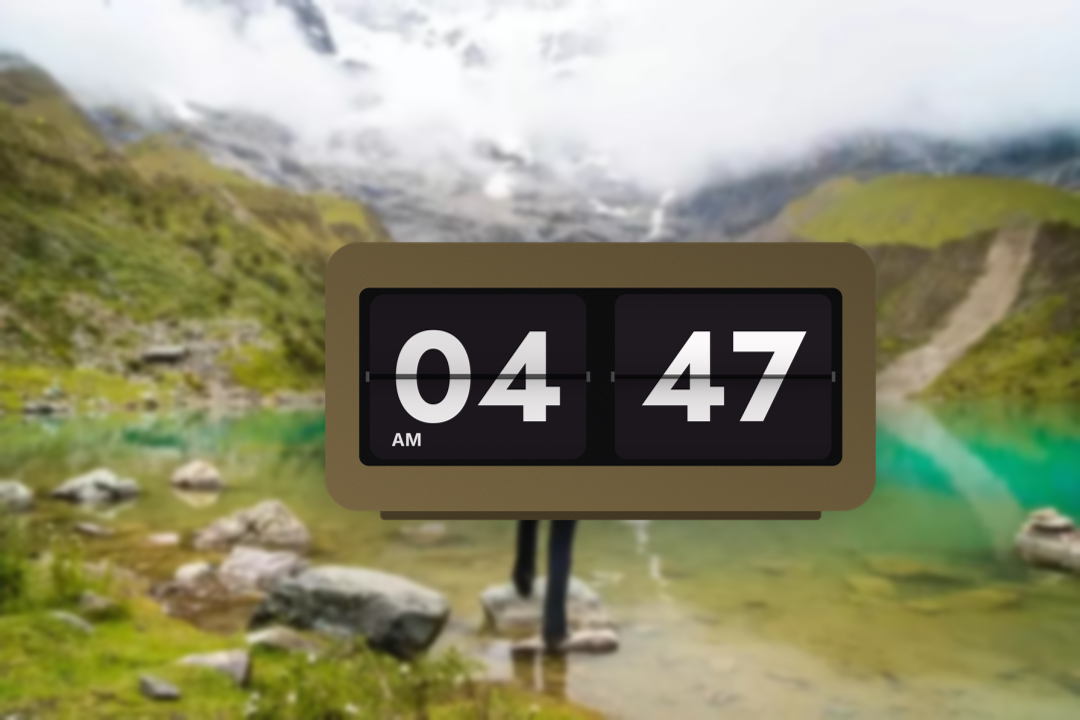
4:47
